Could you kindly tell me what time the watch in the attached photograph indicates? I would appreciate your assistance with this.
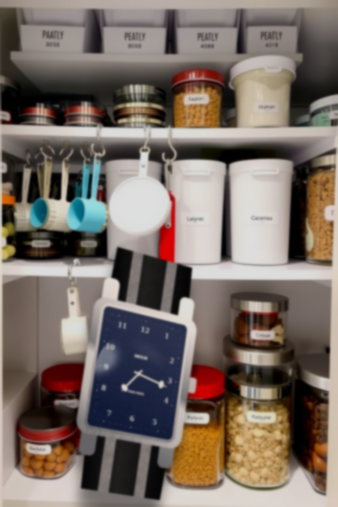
7:17
